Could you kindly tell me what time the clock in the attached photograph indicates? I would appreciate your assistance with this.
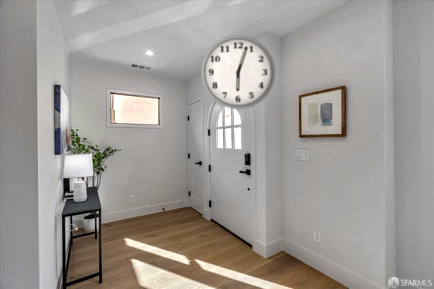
6:03
